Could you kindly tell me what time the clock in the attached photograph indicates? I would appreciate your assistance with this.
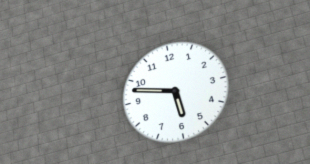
5:48
